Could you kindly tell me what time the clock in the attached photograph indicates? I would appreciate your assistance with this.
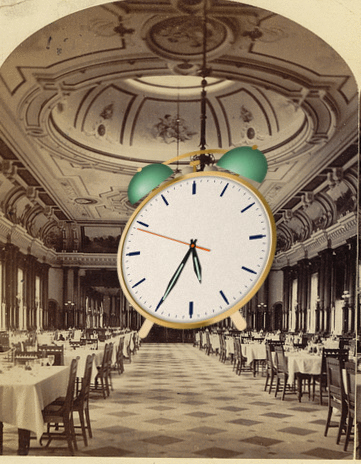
5:34:49
